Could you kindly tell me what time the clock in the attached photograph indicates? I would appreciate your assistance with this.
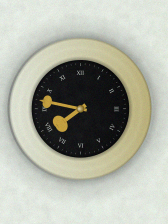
7:47
